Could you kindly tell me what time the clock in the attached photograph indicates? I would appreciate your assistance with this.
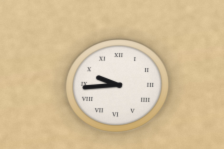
9:44
